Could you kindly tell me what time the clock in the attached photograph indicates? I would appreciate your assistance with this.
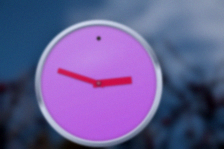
2:48
